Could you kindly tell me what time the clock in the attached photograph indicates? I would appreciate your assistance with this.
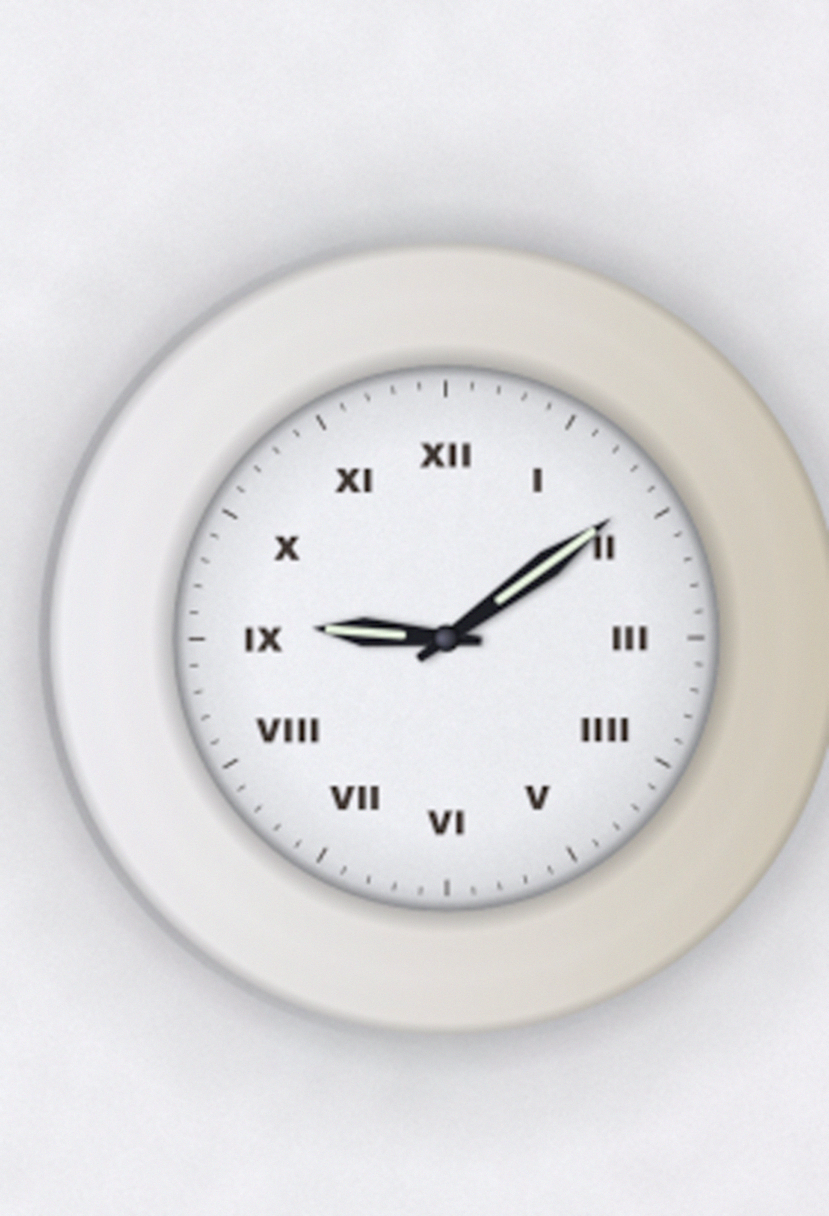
9:09
